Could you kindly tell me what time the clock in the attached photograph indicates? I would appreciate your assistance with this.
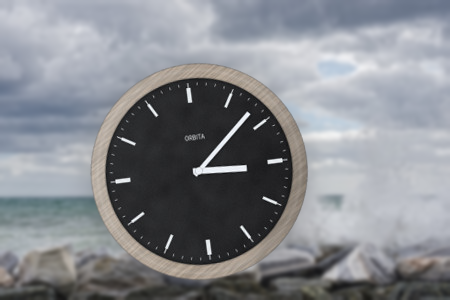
3:08
